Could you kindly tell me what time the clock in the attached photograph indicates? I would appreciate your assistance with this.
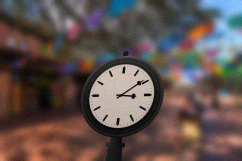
3:09
